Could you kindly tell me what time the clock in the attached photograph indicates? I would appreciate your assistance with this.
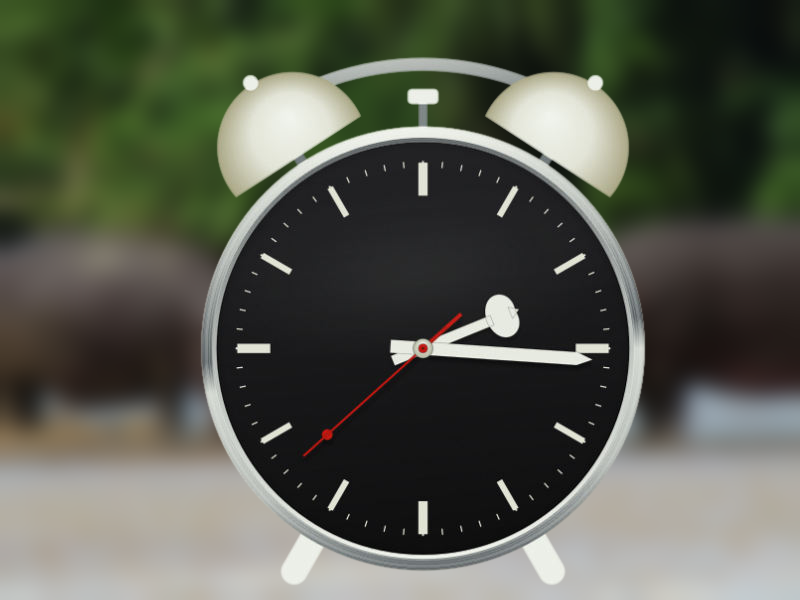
2:15:38
